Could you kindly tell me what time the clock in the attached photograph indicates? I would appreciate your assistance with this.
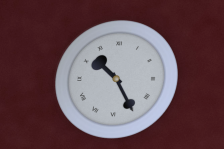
10:25
